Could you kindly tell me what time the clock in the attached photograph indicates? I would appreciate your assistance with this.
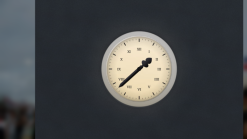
1:38
